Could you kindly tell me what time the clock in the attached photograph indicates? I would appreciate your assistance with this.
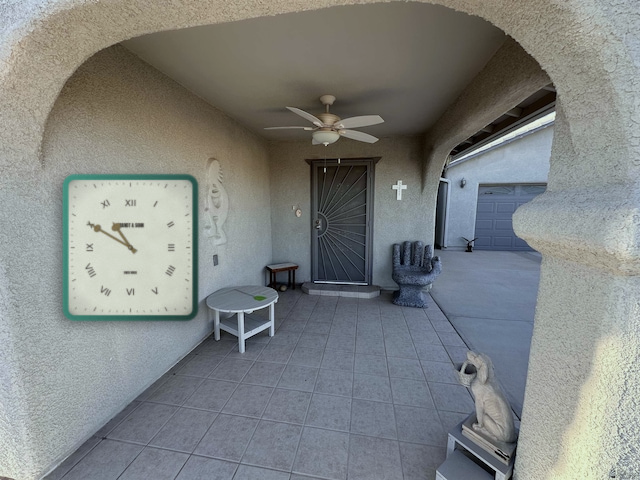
10:50
